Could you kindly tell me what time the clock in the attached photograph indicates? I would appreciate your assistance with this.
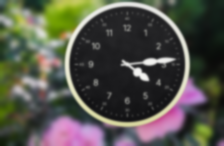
4:14
